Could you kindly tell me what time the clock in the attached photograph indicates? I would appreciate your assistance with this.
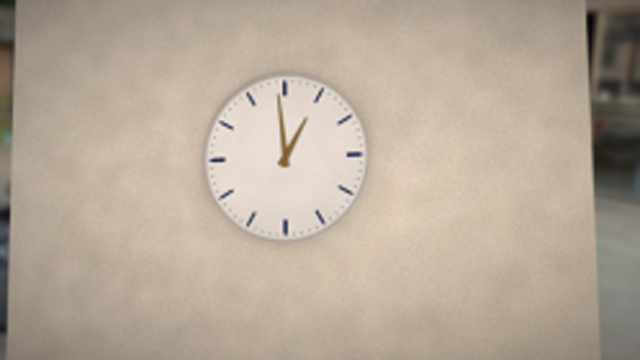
12:59
